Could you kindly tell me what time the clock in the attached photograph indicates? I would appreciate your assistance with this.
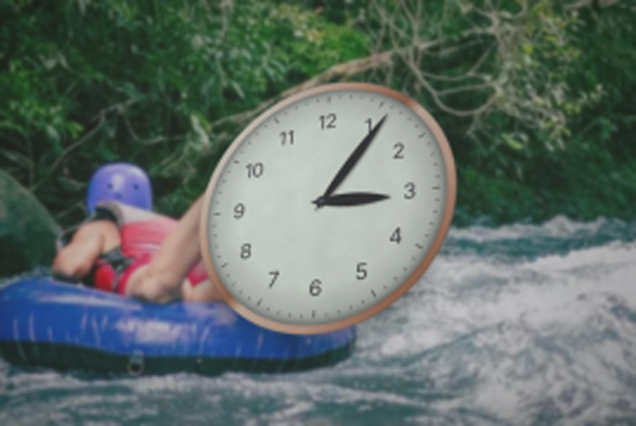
3:06
